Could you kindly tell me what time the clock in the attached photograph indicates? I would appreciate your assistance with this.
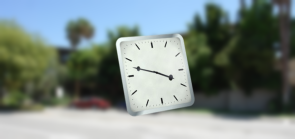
3:48
